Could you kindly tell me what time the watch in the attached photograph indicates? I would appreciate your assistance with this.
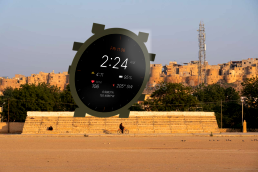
2:24
